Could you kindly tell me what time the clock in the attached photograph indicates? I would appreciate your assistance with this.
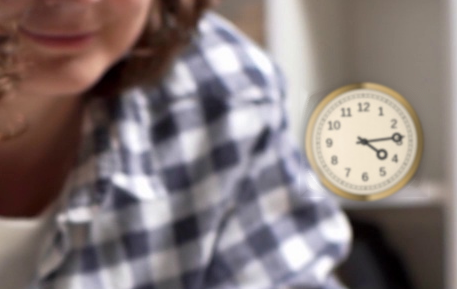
4:14
